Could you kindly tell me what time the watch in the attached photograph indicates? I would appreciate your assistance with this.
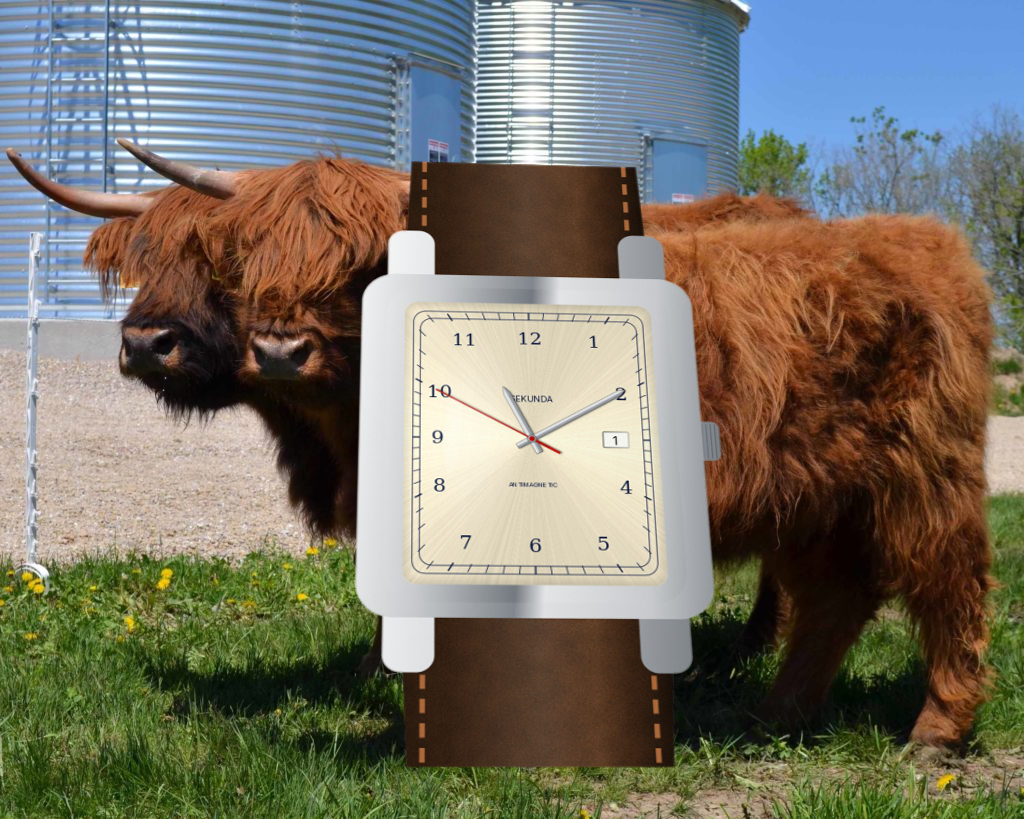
11:09:50
